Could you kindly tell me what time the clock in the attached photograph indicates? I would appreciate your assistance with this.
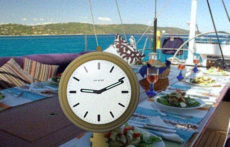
9:11
